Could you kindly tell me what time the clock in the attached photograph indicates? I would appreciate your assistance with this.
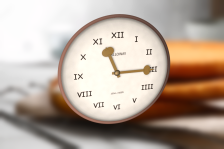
11:15
